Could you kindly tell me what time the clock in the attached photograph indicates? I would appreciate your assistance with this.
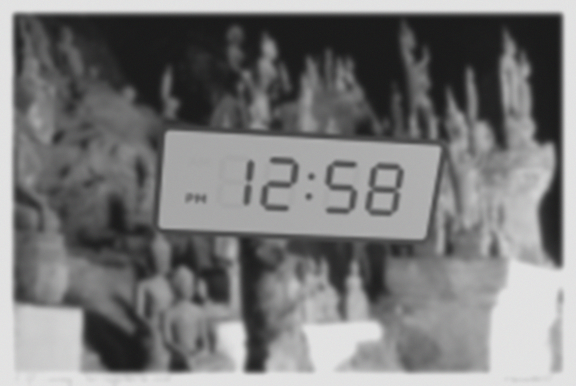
12:58
